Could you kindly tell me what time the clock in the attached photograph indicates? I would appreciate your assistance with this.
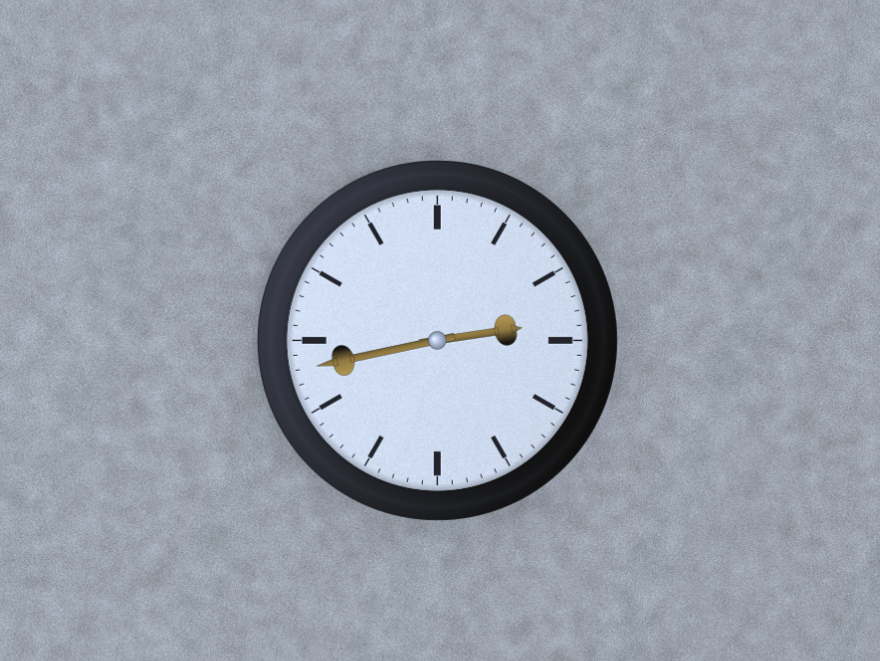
2:43
